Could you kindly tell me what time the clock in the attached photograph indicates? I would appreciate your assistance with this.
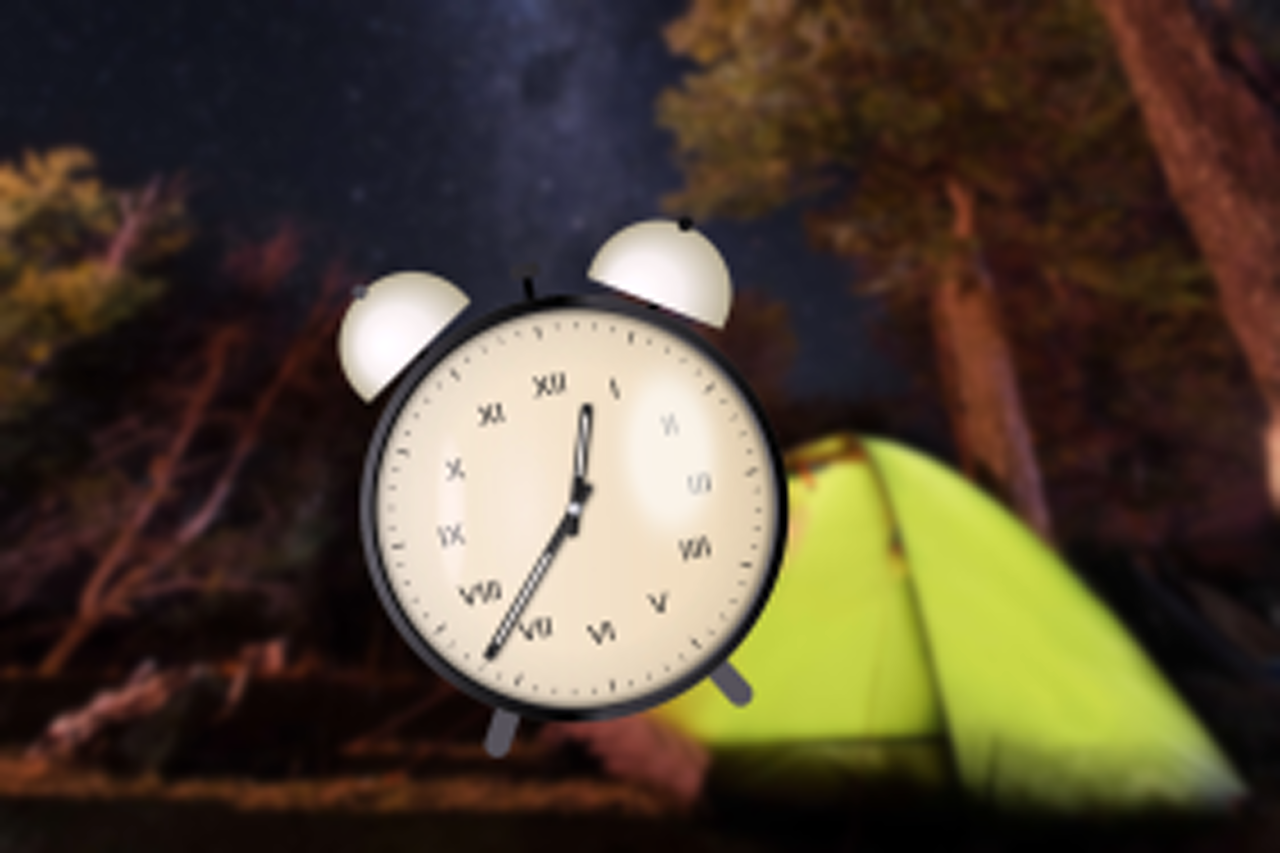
12:37
